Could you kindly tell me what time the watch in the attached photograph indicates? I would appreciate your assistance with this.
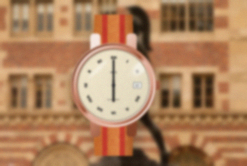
6:00
